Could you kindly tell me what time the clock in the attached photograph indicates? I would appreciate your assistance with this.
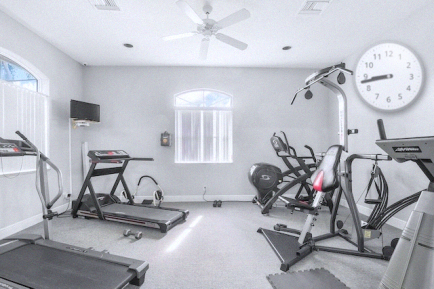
8:43
